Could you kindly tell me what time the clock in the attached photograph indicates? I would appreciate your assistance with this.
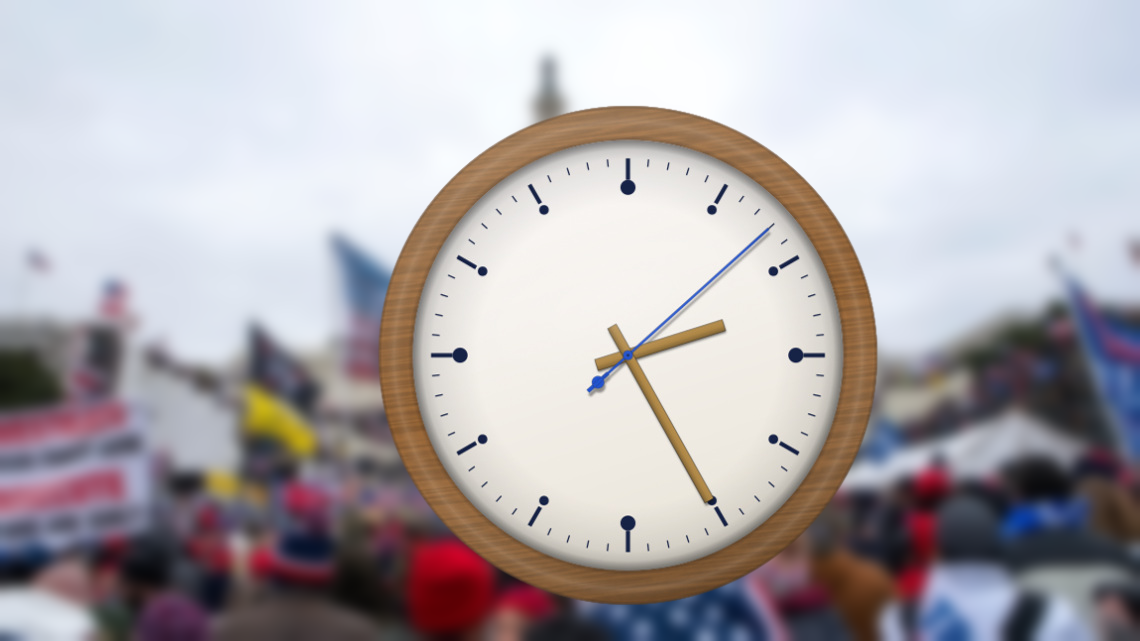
2:25:08
